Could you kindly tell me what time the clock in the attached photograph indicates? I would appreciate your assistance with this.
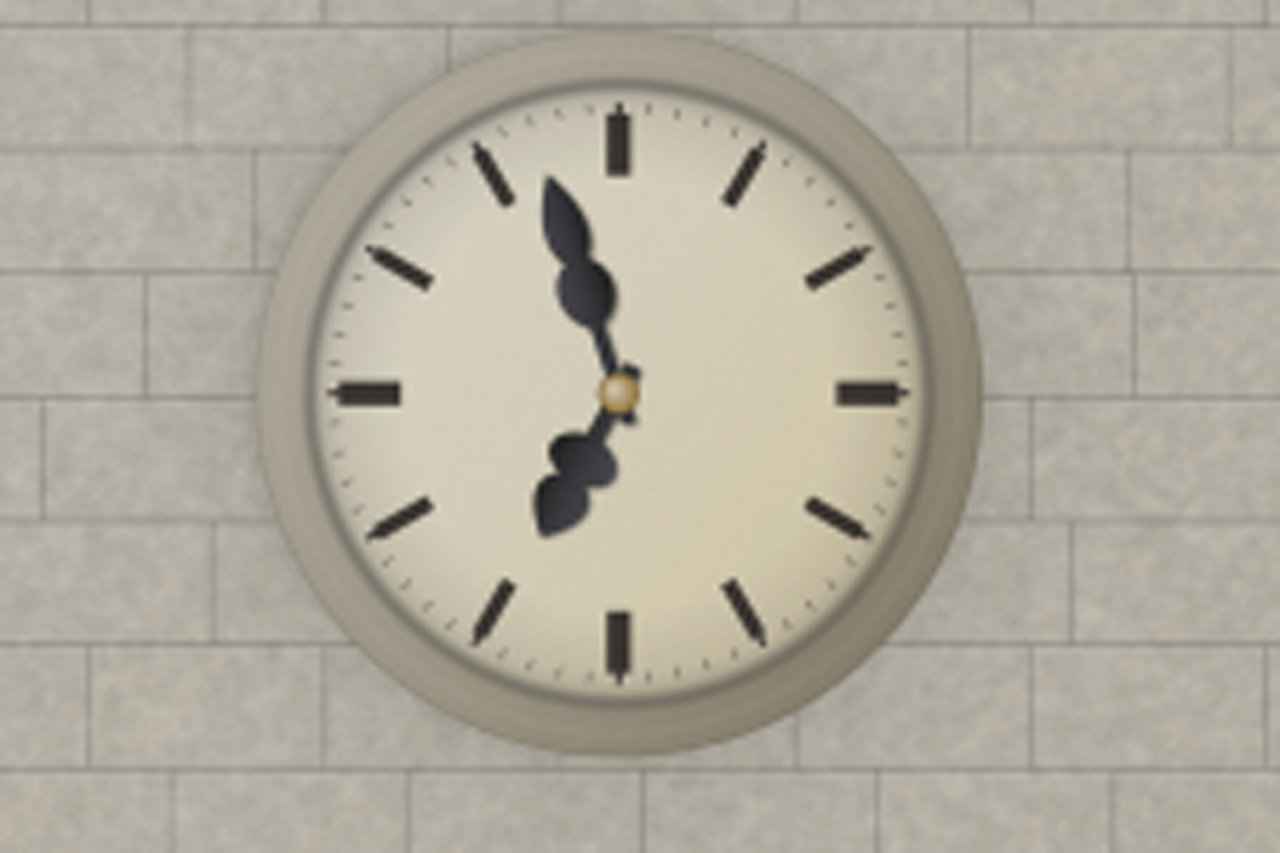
6:57
